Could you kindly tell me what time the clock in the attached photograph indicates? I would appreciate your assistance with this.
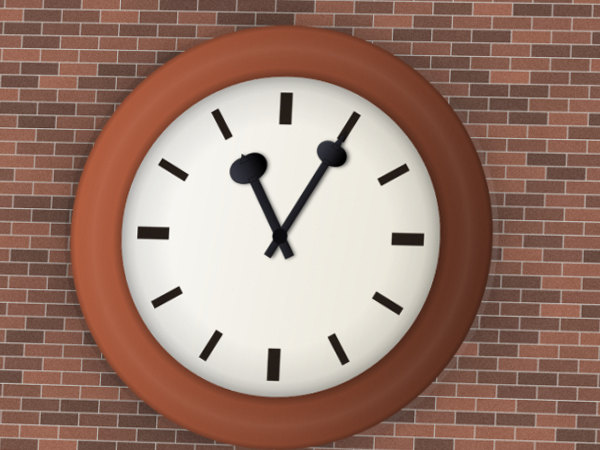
11:05
